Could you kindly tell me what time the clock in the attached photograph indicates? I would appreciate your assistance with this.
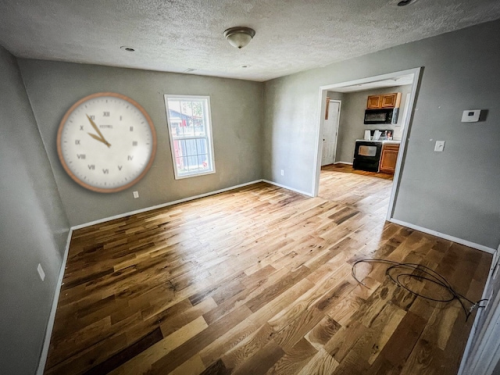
9:54
